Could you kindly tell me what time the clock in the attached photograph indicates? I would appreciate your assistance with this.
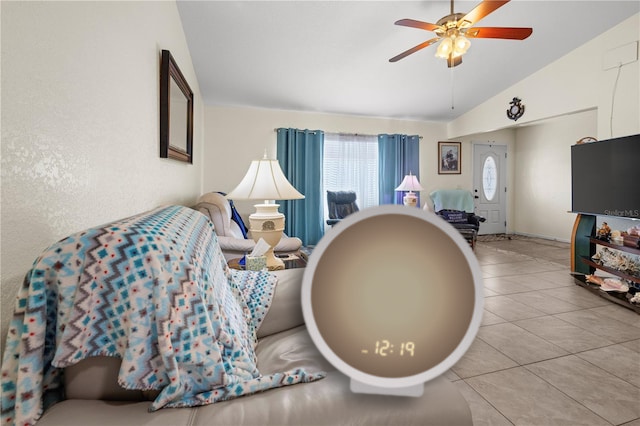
12:19
